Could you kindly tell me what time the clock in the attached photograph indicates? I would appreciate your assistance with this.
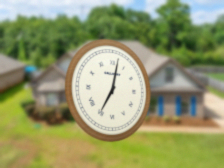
7:02
